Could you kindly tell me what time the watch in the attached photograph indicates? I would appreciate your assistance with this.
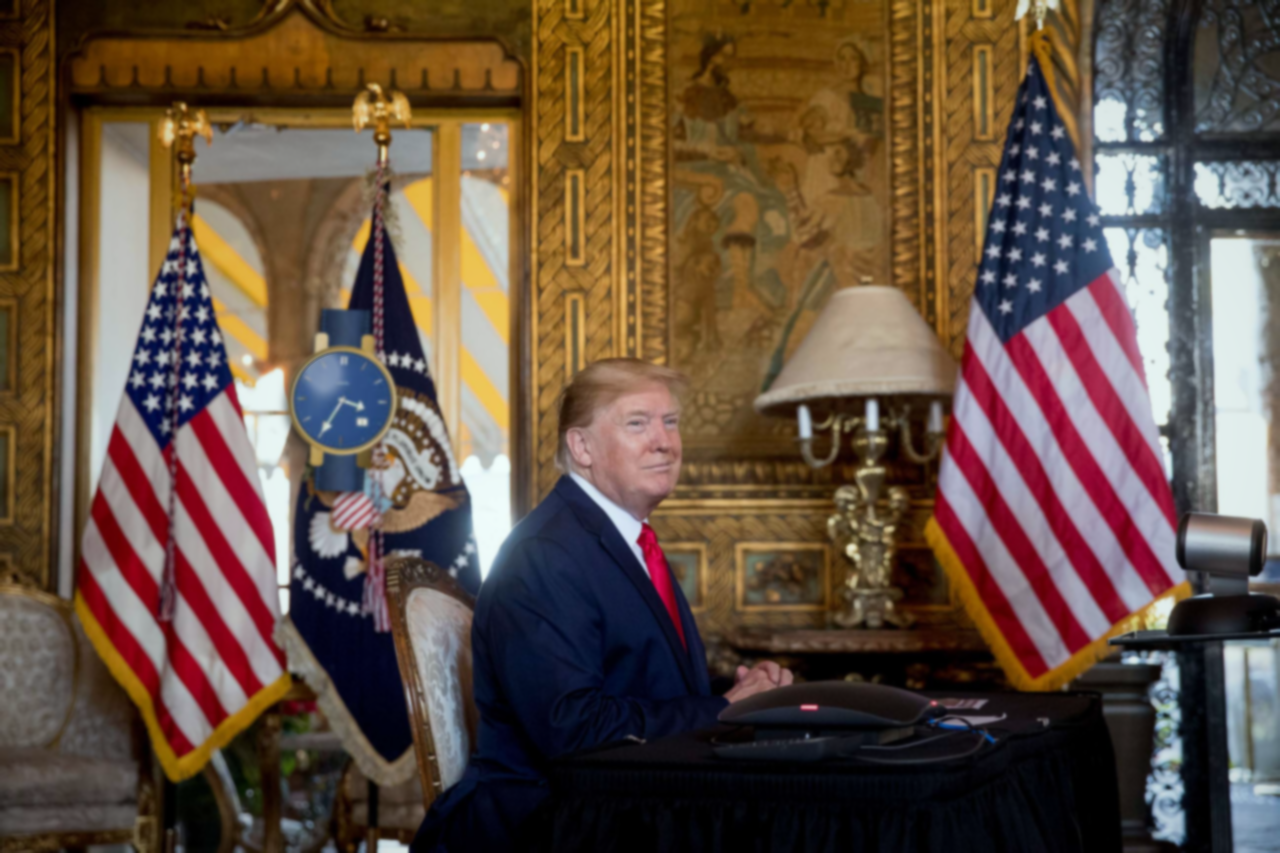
3:35
